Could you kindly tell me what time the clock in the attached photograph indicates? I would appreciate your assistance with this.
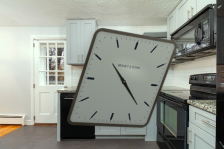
10:22
